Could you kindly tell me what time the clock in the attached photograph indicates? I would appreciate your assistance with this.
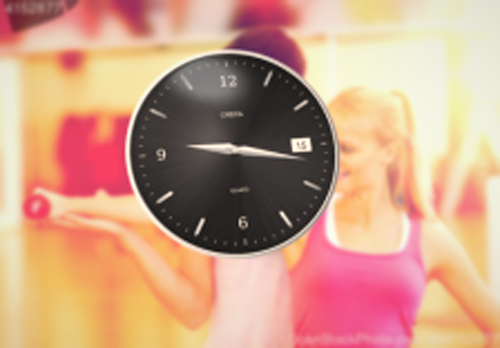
9:17
